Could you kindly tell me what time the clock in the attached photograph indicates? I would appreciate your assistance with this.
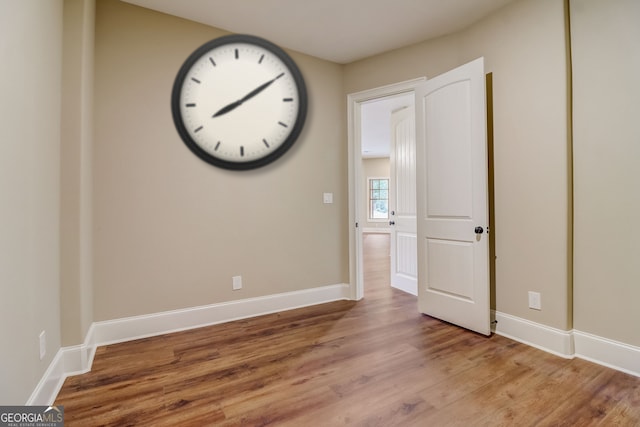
8:10
